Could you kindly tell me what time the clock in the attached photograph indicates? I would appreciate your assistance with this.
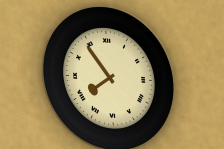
7:54
